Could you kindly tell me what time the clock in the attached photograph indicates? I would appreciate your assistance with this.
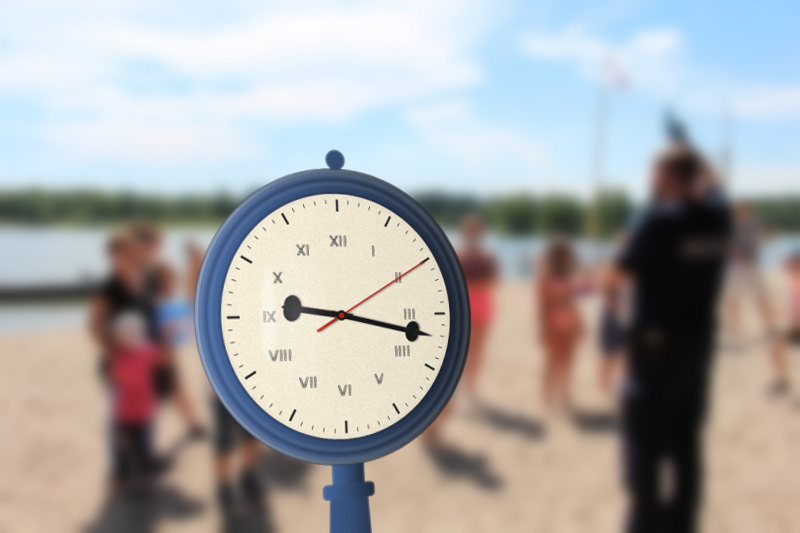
9:17:10
